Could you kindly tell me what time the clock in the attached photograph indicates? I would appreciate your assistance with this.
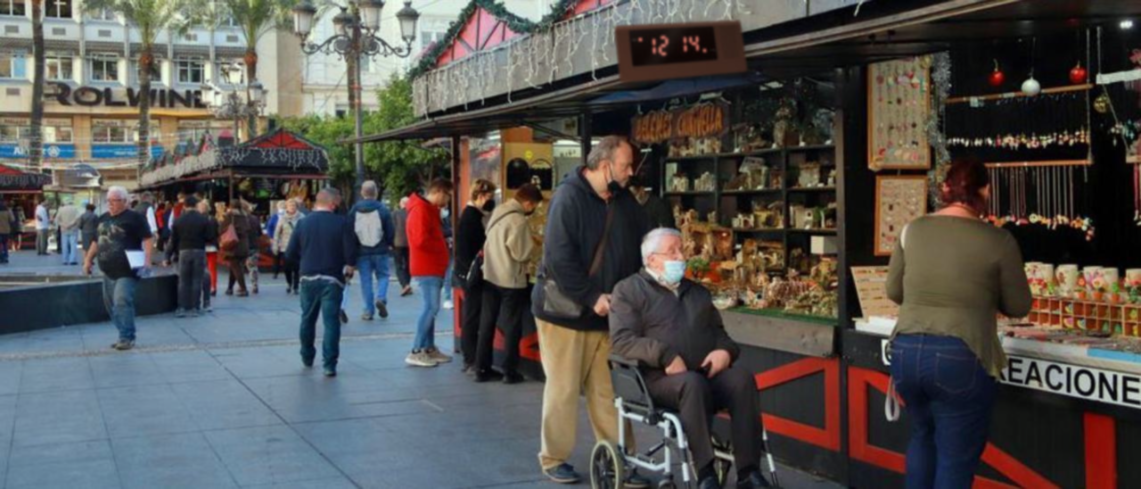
12:14
